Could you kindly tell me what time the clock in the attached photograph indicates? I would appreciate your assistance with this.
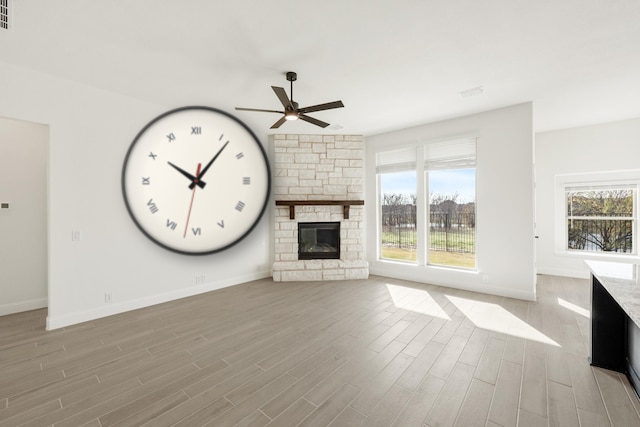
10:06:32
